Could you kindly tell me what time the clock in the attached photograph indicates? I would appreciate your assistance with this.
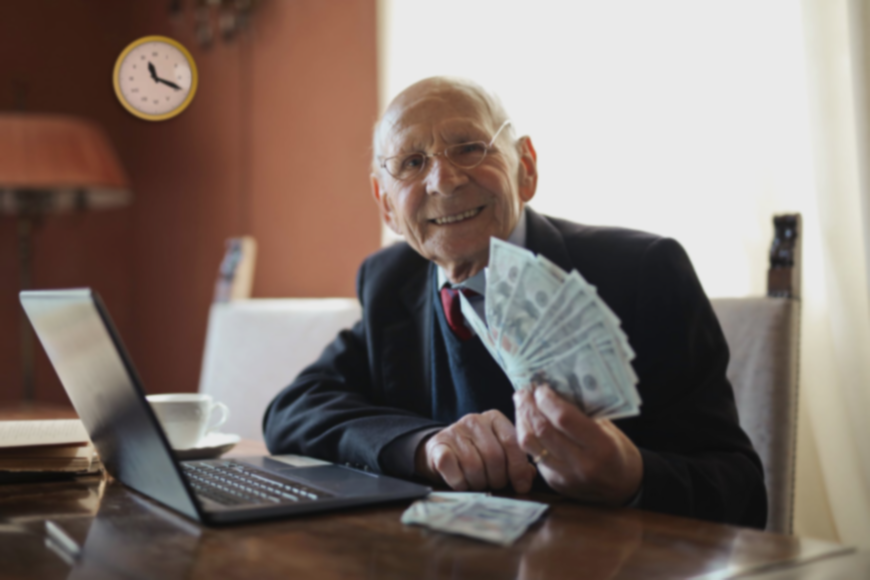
11:19
